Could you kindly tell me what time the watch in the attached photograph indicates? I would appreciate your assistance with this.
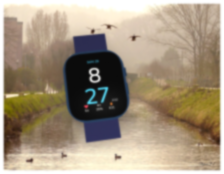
8:27
